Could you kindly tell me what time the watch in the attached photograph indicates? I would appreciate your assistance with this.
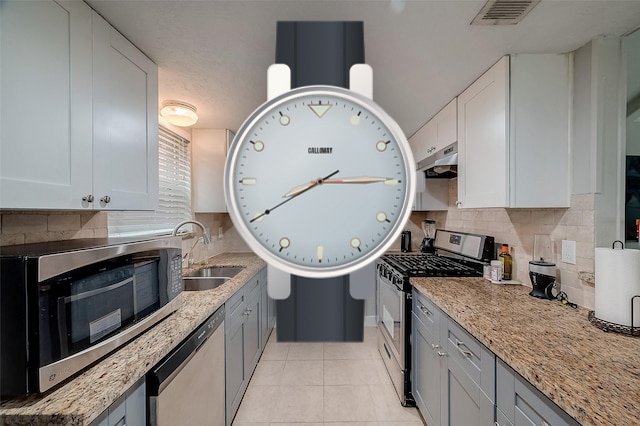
8:14:40
